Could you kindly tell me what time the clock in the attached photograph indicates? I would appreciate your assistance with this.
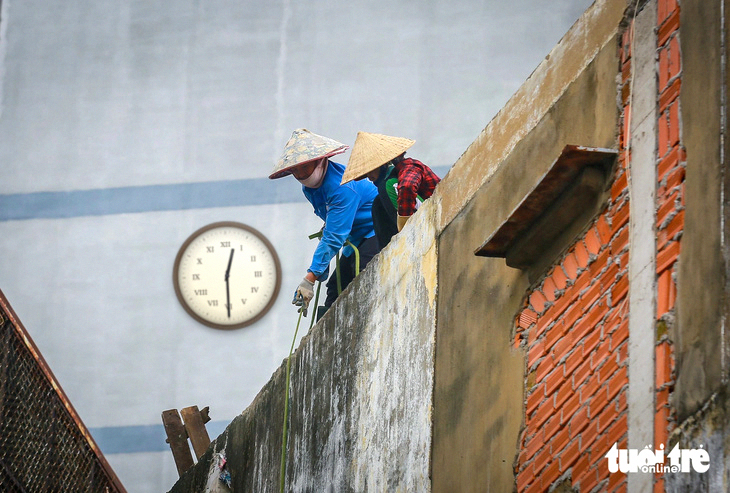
12:30
